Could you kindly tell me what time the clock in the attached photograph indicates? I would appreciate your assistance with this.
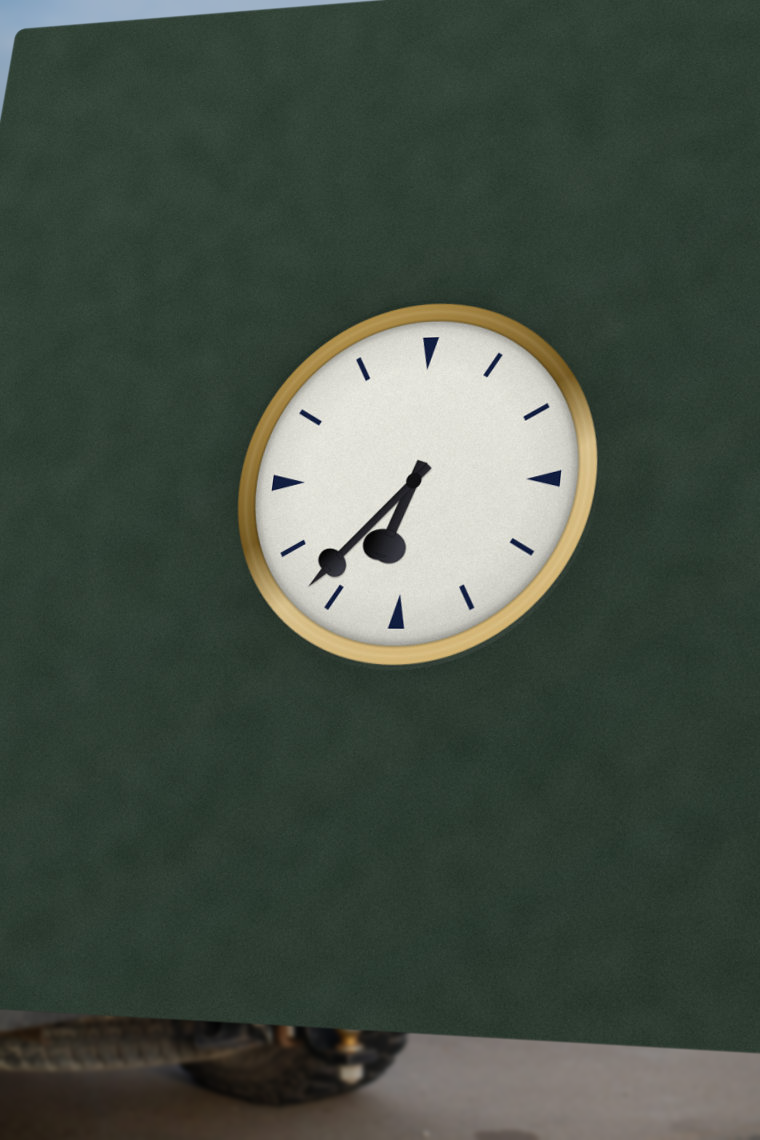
6:37
